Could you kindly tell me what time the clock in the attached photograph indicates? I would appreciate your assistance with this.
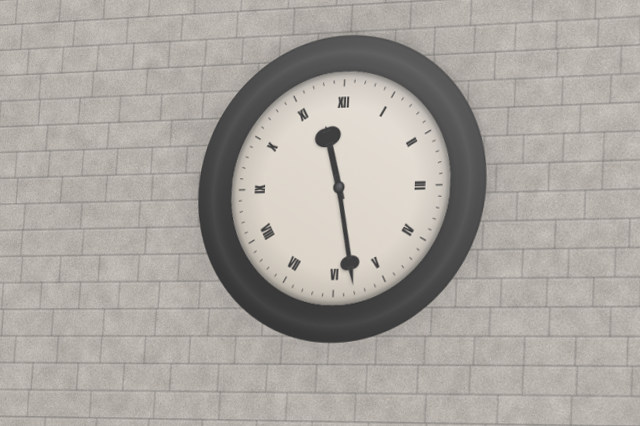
11:28
